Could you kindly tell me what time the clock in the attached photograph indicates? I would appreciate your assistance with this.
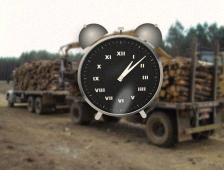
1:08
